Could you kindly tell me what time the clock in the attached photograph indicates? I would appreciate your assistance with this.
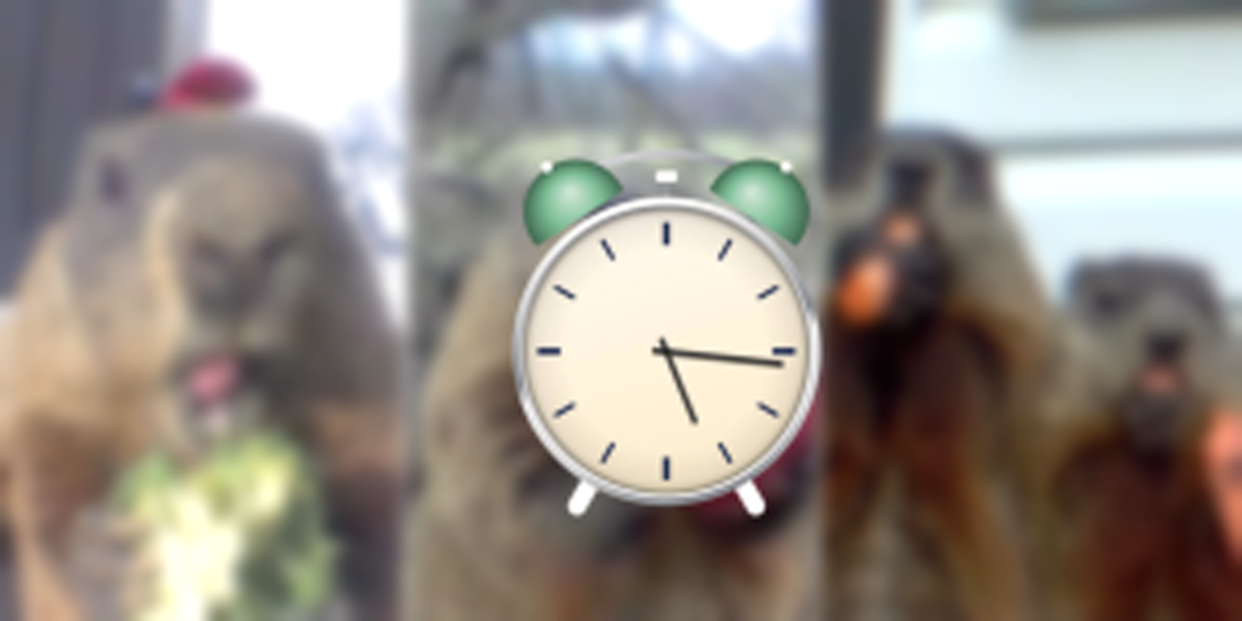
5:16
